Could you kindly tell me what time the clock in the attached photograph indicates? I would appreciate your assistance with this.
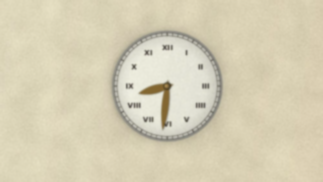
8:31
